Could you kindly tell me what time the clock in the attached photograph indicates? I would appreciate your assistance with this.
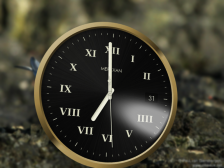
6:59:29
